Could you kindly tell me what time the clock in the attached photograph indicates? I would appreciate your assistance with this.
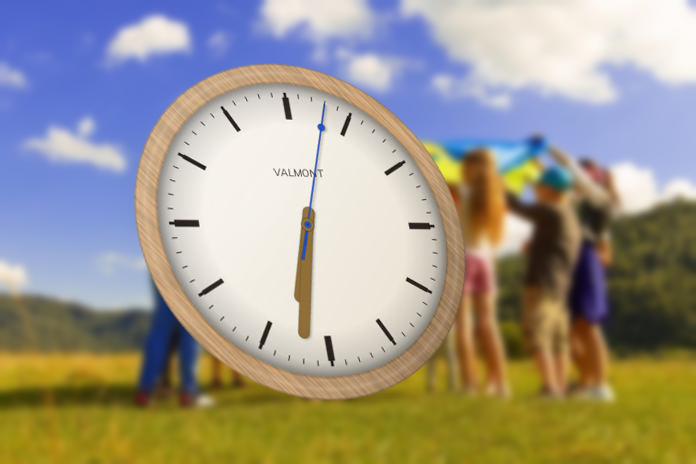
6:32:03
